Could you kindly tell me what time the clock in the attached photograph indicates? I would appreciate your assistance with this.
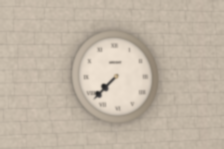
7:38
